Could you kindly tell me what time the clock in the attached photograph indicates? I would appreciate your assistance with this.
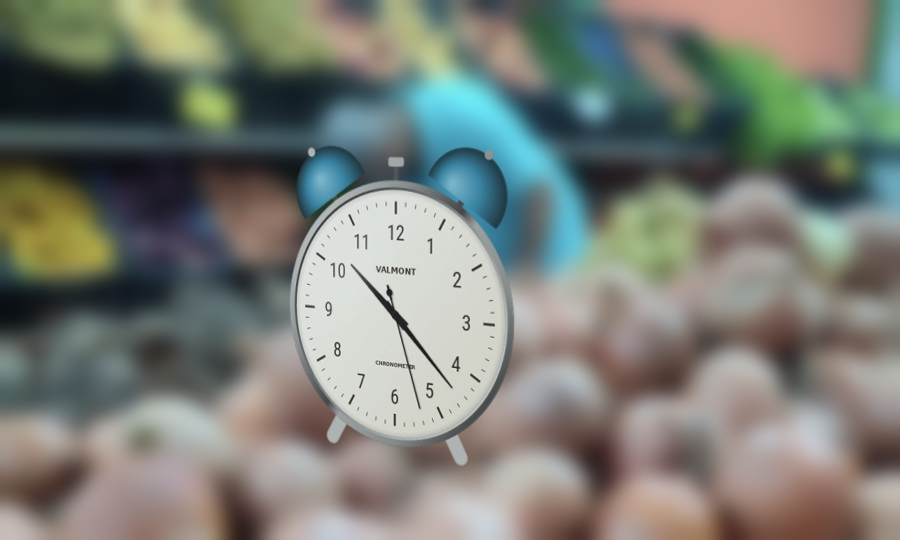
10:22:27
